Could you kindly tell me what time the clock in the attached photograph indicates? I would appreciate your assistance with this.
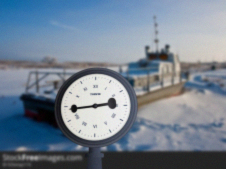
2:44
